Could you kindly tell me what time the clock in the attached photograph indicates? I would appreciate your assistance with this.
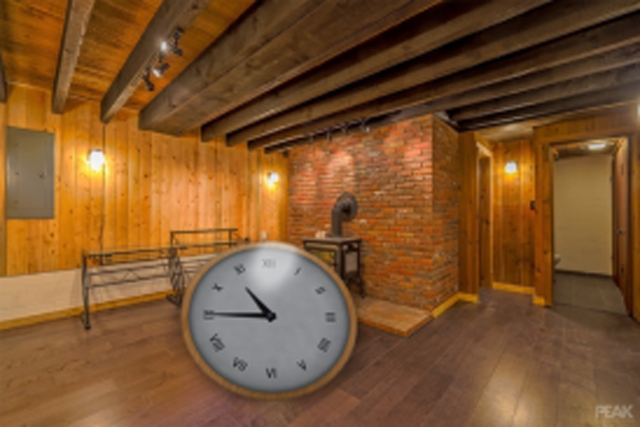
10:45
